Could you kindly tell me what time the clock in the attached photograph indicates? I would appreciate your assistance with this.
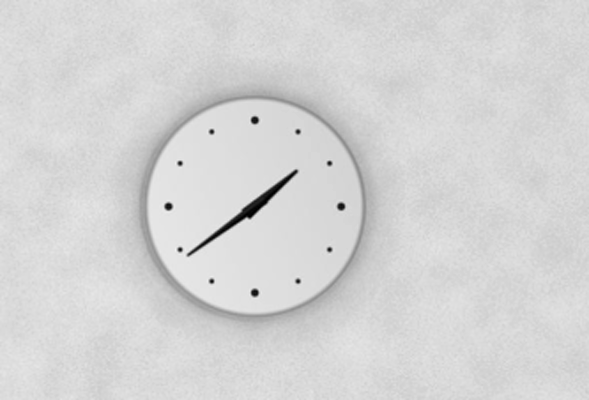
1:39
